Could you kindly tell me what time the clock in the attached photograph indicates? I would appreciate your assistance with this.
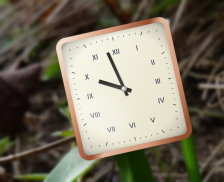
9:58
